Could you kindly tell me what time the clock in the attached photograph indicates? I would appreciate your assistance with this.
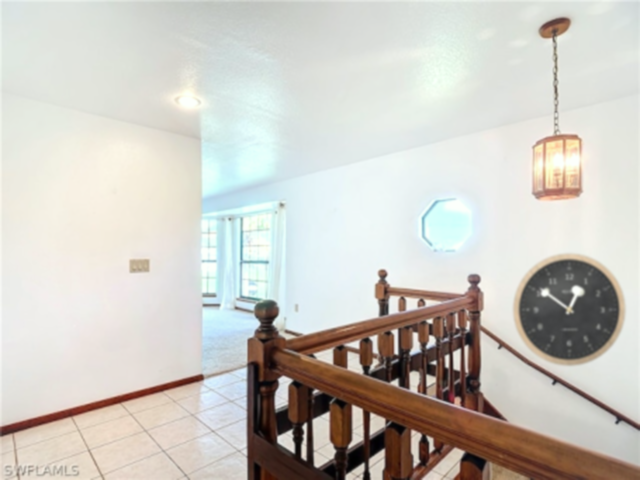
12:51
